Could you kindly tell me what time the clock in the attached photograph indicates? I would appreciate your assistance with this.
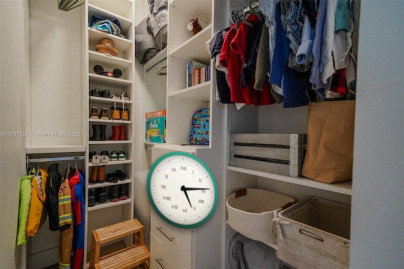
5:14
